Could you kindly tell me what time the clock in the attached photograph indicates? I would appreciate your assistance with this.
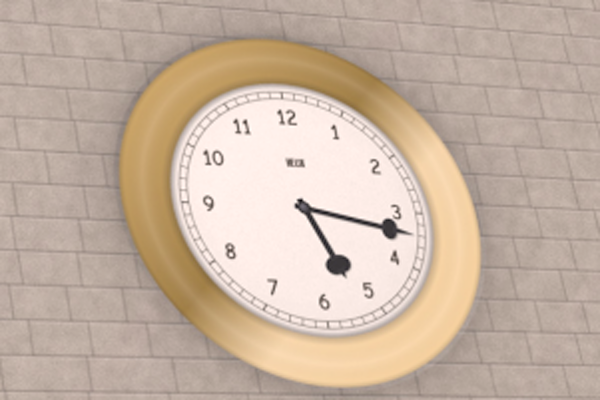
5:17
